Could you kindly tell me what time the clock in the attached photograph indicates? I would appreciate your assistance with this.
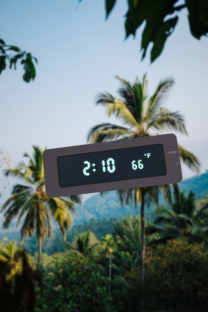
2:10
